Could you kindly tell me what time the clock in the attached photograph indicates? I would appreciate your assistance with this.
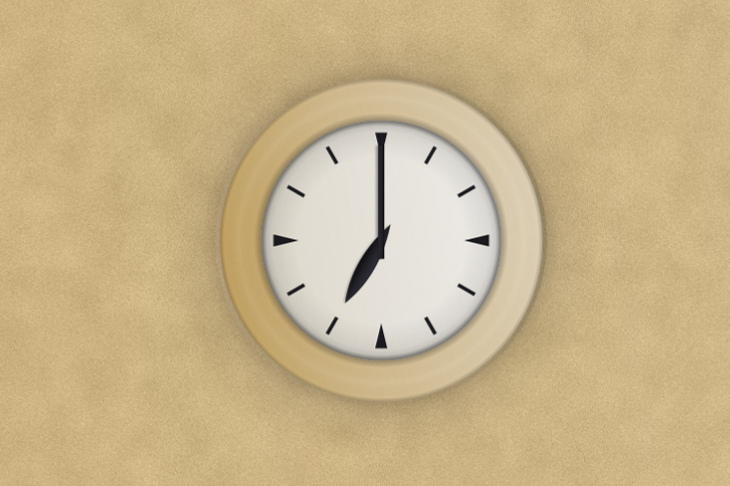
7:00
